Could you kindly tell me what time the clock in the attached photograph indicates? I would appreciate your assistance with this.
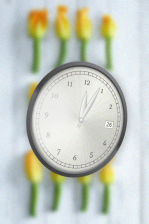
12:04
